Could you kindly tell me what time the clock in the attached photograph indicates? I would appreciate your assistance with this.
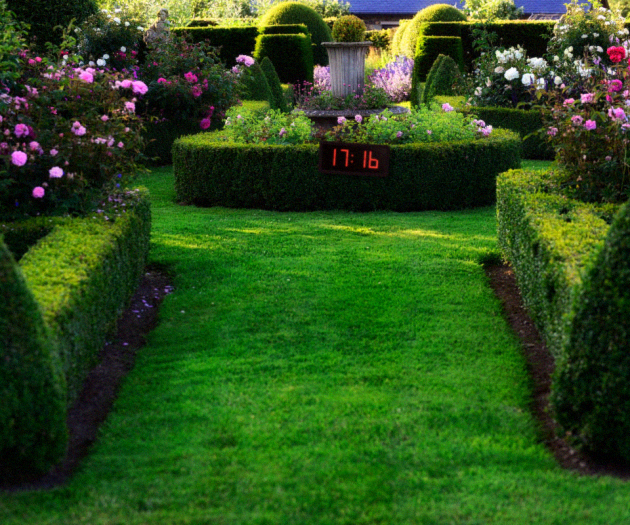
17:16
